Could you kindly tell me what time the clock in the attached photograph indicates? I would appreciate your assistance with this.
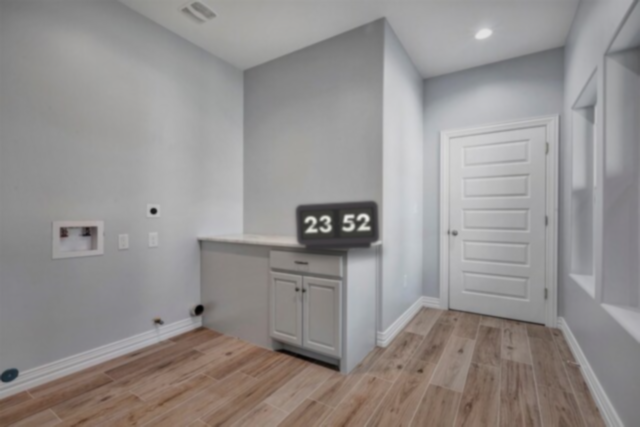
23:52
